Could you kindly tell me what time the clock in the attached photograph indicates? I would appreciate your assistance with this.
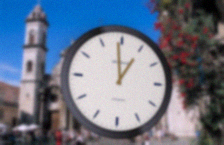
12:59
